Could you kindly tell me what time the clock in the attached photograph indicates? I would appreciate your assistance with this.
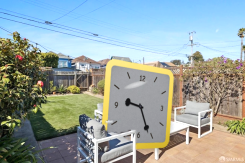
9:26
